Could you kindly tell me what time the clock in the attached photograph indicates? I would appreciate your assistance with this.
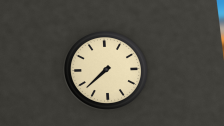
7:38
